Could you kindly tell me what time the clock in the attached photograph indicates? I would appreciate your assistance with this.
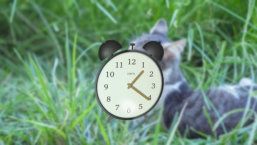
1:21
